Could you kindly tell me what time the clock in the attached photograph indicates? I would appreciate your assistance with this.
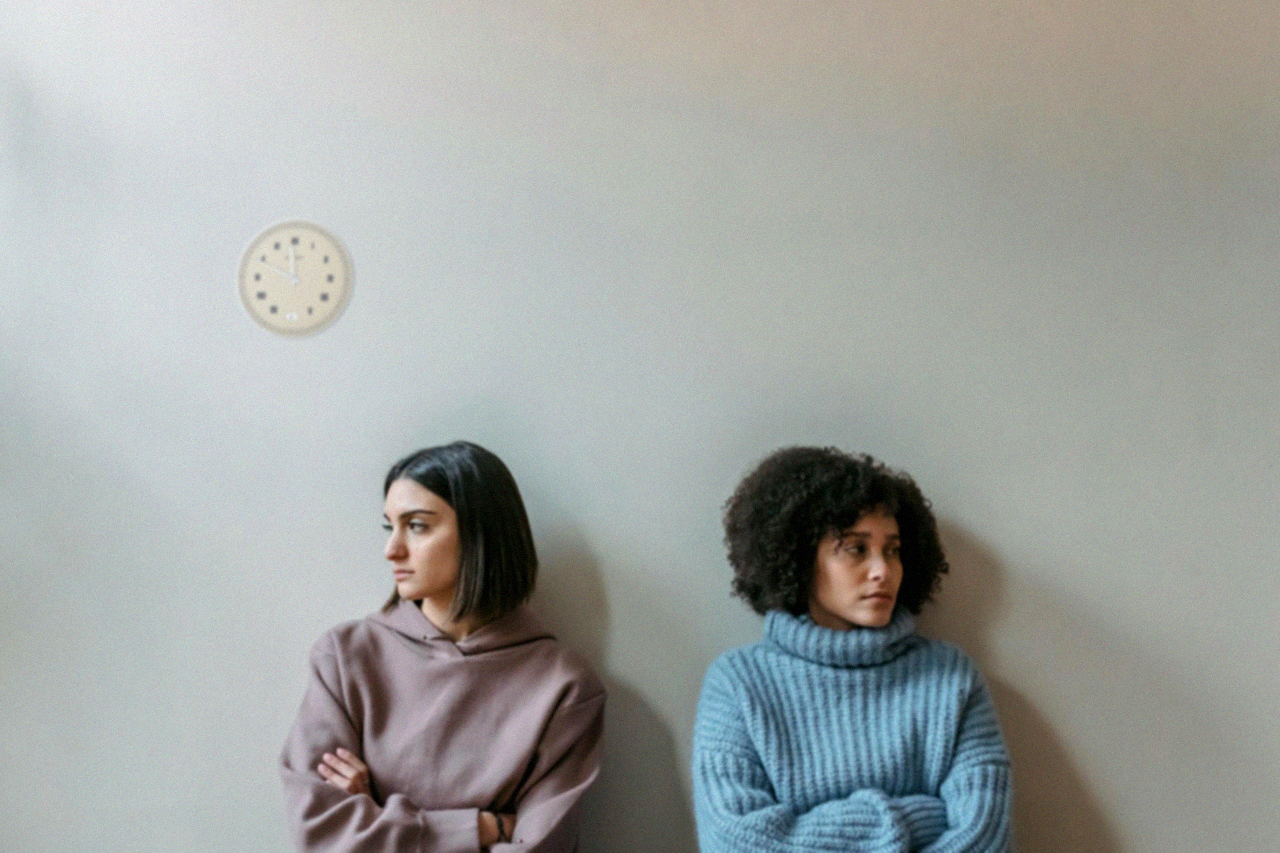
11:49
